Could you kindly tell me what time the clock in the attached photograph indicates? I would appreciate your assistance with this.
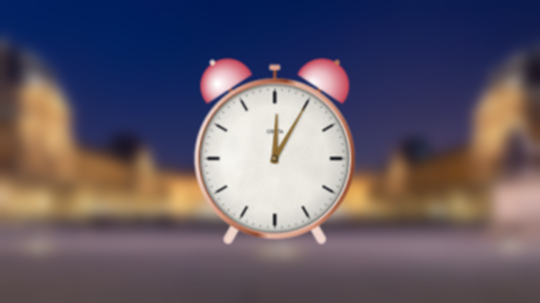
12:05
